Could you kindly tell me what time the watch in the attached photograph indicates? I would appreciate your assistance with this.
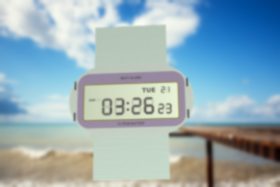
3:26:23
